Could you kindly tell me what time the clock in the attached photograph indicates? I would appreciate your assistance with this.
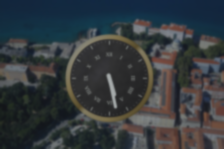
5:28
